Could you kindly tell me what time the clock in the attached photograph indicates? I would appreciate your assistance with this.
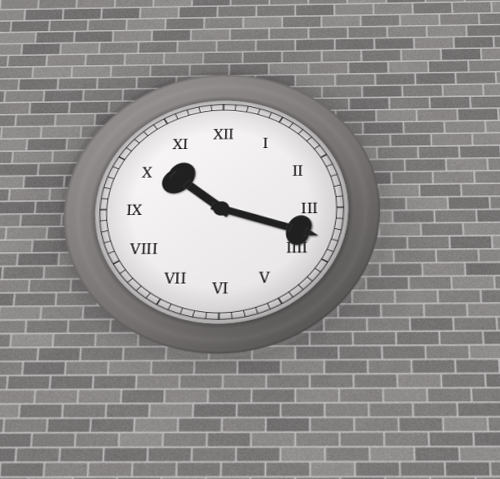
10:18
